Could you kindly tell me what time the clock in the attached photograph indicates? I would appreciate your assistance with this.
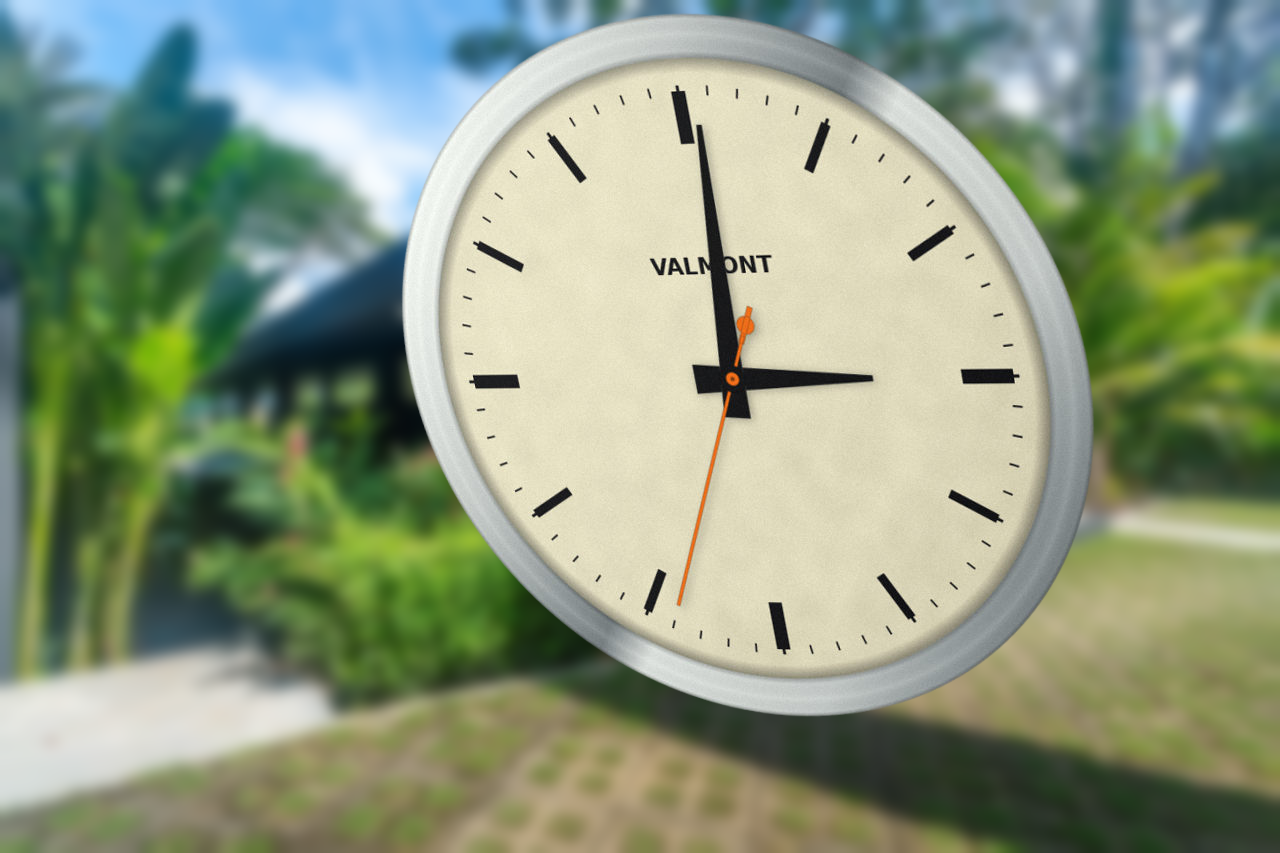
3:00:34
